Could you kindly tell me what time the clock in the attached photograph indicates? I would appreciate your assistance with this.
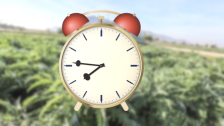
7:46
